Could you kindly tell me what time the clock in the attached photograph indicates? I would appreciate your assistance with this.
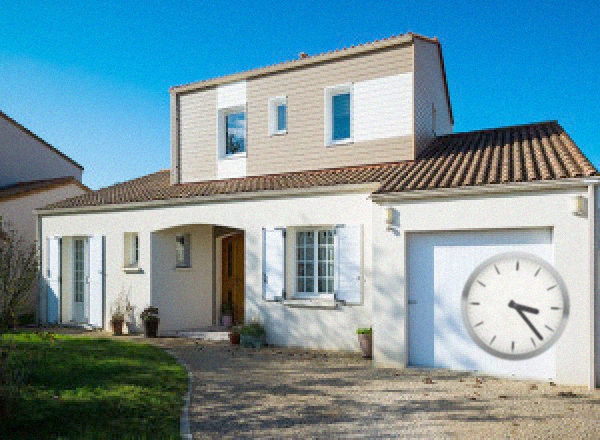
3:23
